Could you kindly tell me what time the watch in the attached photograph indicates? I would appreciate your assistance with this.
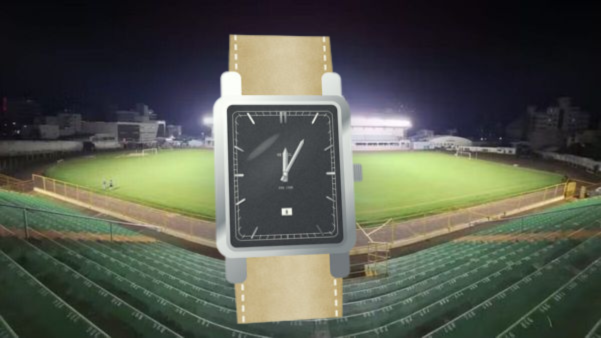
12:05
